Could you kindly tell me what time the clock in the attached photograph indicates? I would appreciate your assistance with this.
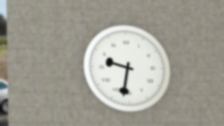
9:32
